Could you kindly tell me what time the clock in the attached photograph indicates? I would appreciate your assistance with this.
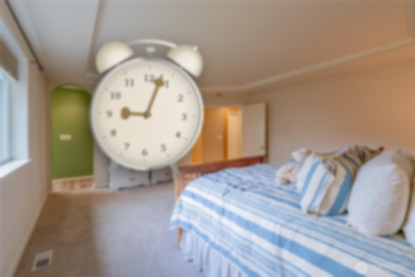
9:03
